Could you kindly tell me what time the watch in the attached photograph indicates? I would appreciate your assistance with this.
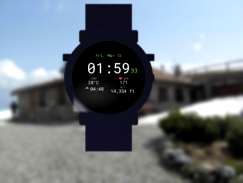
1:59
